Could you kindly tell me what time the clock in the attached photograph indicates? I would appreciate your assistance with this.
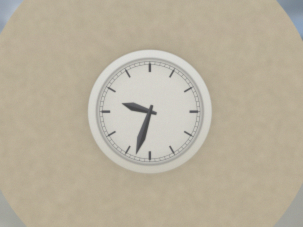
9:33
